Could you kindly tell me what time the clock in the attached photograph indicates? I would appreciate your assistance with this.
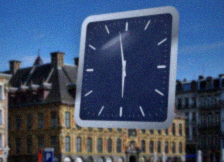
5:58
